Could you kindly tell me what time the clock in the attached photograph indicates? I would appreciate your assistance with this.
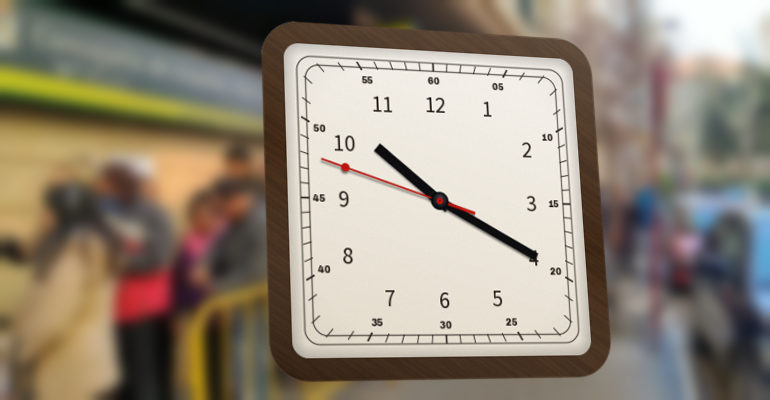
10:19:48
